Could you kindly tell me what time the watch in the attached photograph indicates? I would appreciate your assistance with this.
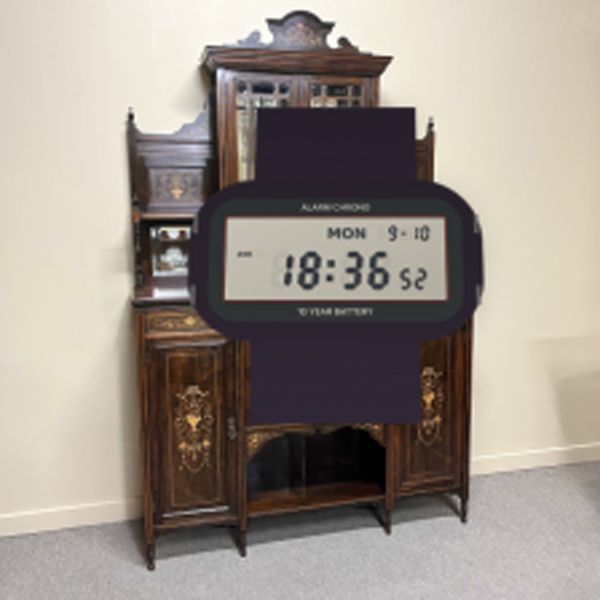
18:36:52
